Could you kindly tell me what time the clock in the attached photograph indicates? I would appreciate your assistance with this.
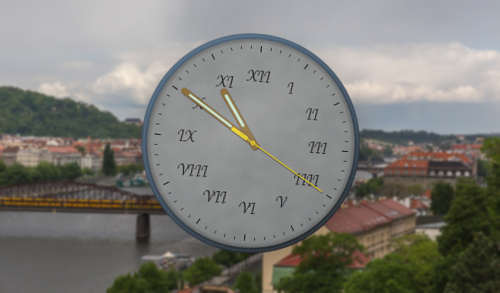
10:50:20
